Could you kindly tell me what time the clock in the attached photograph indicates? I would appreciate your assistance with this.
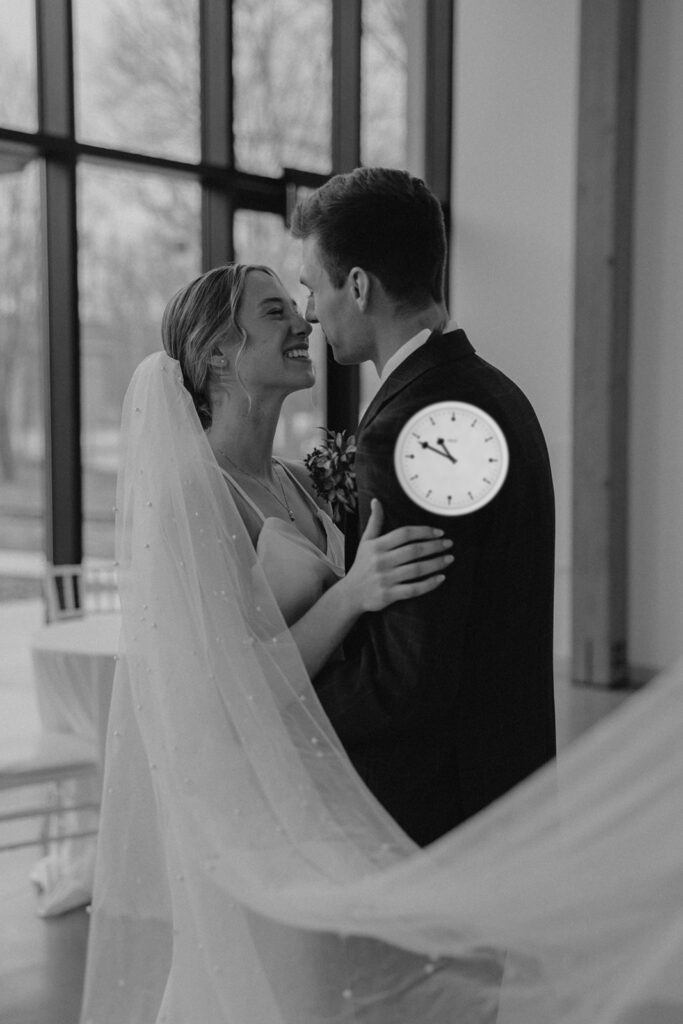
10:49
